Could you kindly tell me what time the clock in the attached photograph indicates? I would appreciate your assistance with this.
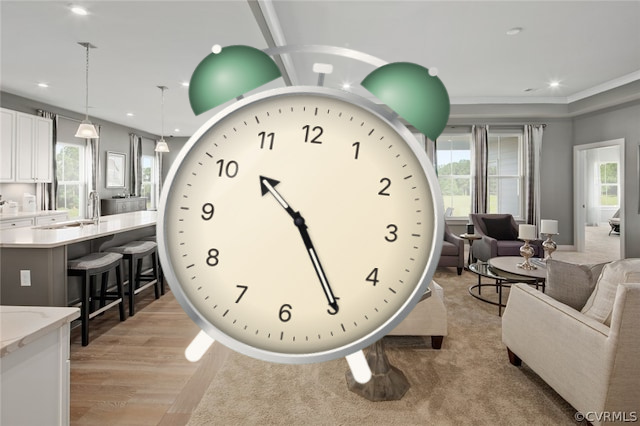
10:25
